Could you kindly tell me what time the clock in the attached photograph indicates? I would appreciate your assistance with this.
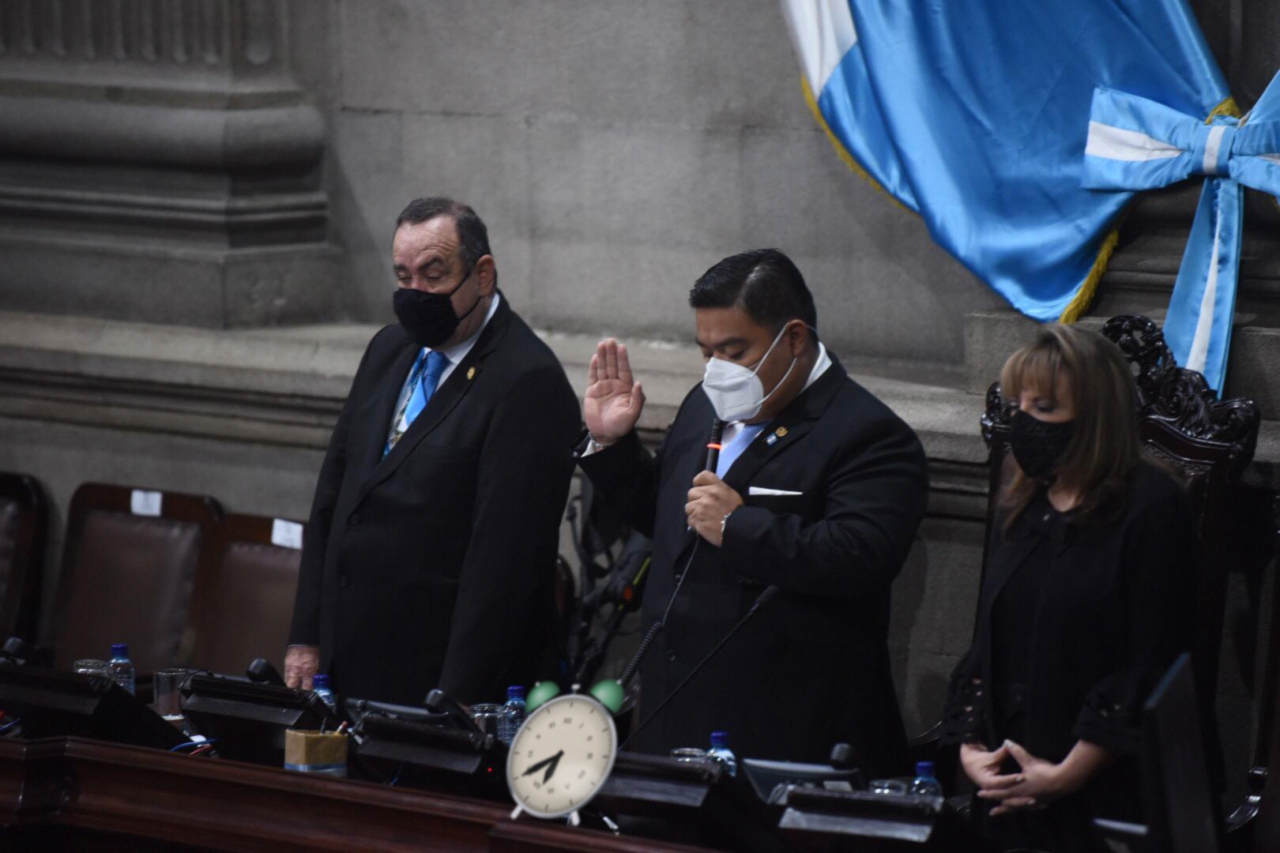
6:40
